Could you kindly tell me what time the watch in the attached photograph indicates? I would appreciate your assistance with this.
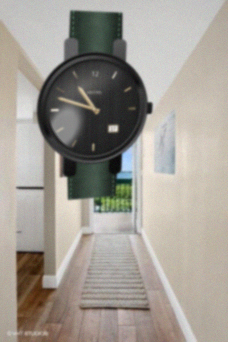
10:48
